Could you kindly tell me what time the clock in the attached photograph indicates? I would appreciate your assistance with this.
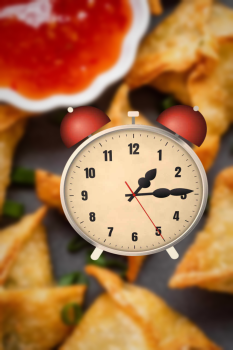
1:14:25
